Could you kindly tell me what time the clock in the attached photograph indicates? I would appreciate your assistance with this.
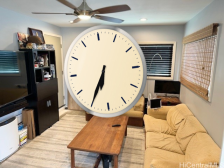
6:35
